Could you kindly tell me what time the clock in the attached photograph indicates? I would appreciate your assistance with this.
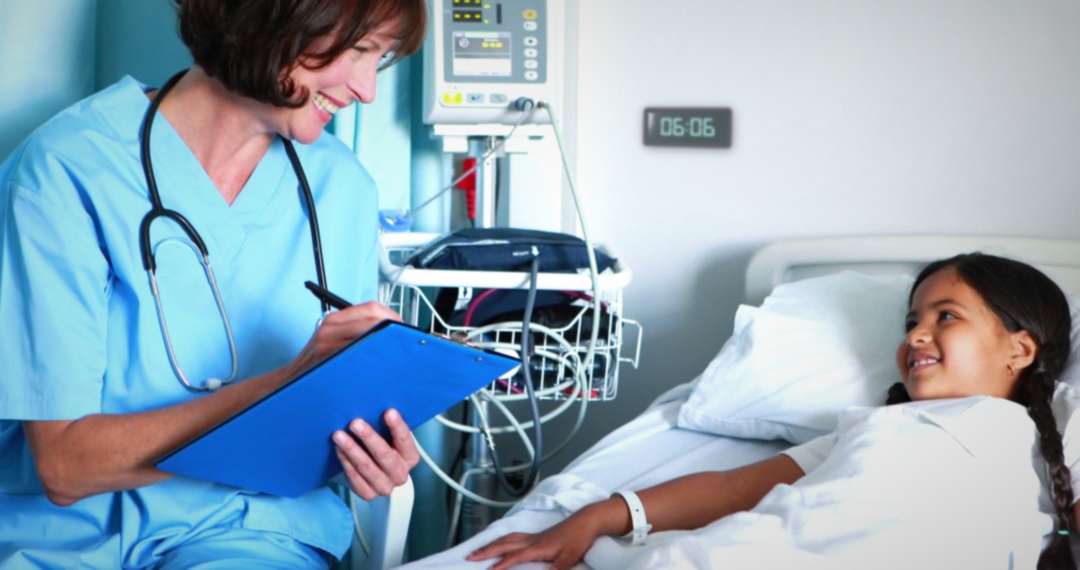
6:06
